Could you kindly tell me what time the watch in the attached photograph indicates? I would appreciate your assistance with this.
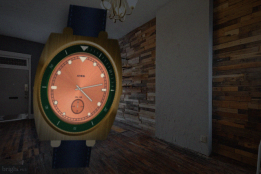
4:13
